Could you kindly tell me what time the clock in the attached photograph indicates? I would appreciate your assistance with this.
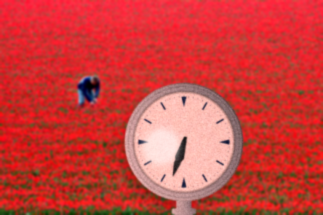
6:33
